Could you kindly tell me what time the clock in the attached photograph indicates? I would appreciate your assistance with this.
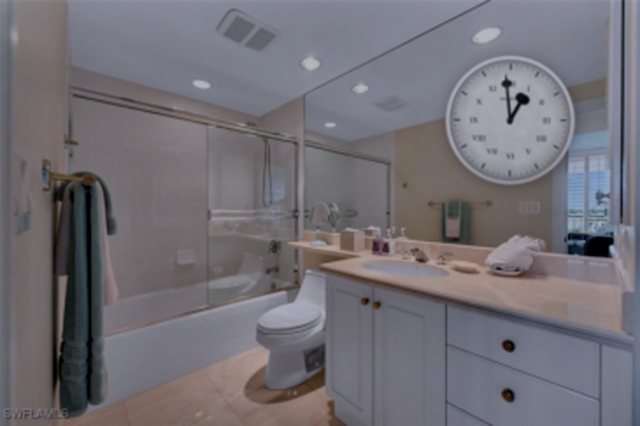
12:59
